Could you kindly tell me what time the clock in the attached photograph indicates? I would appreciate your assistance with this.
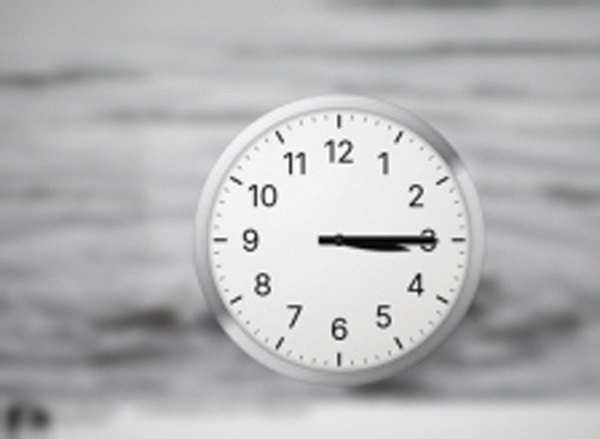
3:15
